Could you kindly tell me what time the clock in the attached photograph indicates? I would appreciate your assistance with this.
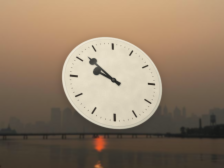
9:52
